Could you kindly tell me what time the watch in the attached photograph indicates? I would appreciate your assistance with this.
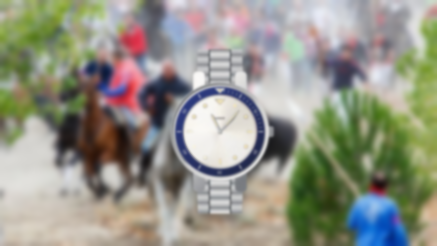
11:07
